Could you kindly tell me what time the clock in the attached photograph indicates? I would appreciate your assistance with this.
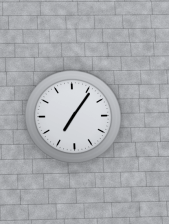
7:06
